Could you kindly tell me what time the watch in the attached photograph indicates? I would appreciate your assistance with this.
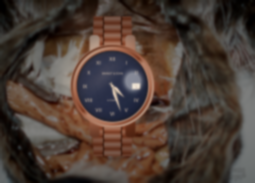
4:27
